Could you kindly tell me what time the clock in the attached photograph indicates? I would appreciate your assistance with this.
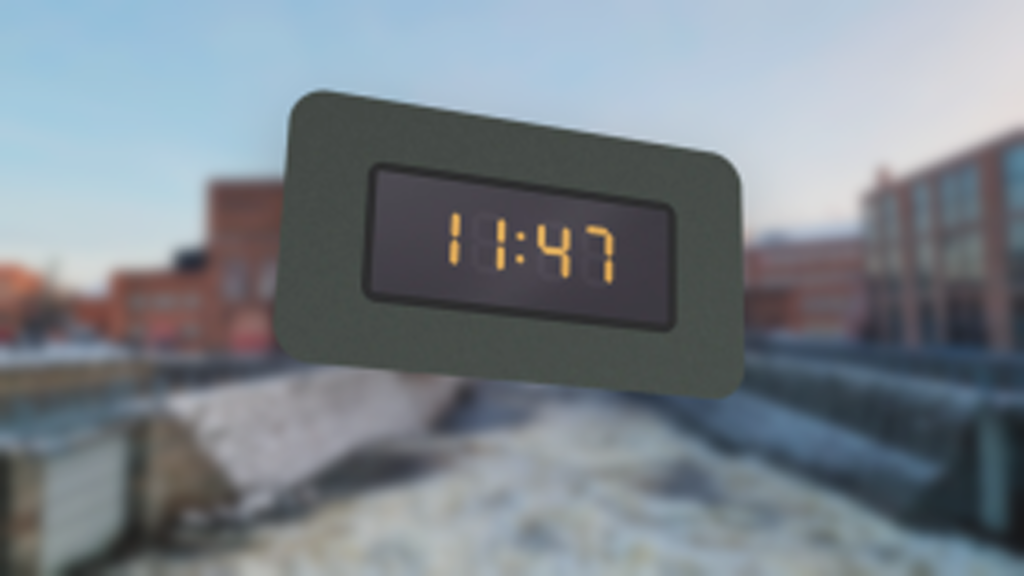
11:47
